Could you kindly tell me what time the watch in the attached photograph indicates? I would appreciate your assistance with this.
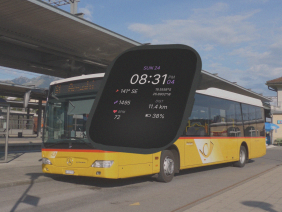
8:31
